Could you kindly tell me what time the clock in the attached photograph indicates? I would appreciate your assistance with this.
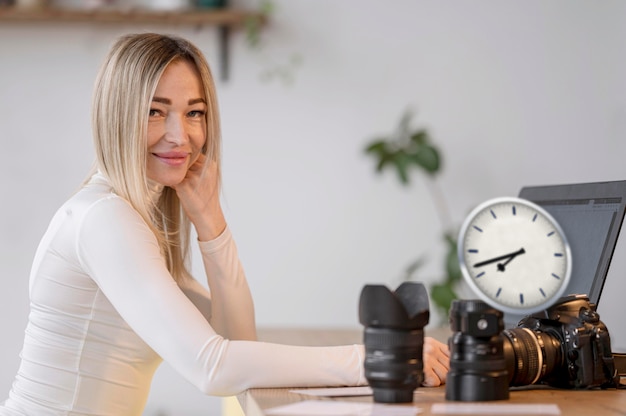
7:42
